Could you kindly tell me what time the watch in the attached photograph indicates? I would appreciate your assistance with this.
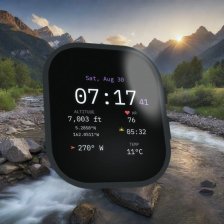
7:17:41
